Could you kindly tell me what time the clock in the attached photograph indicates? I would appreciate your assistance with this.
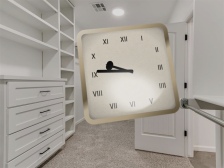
9:46
